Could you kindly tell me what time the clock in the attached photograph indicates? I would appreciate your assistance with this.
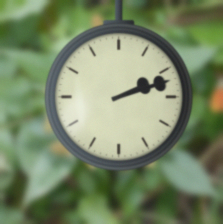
2:12
